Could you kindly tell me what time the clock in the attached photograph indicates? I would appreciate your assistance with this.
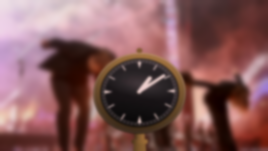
1:09
